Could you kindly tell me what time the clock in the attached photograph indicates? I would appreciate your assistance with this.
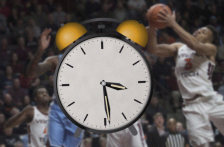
3:29
